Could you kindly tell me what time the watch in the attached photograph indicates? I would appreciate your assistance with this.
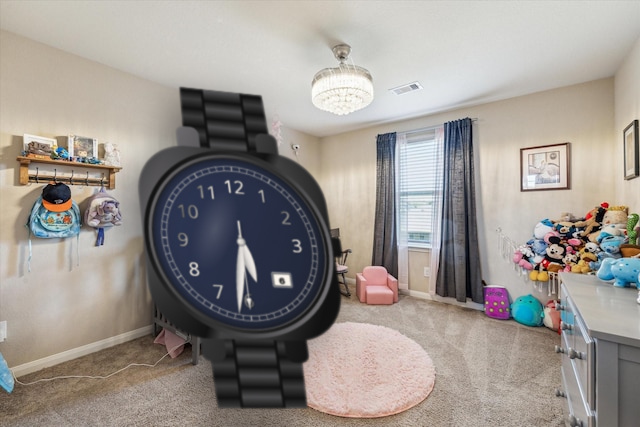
5:31:30
